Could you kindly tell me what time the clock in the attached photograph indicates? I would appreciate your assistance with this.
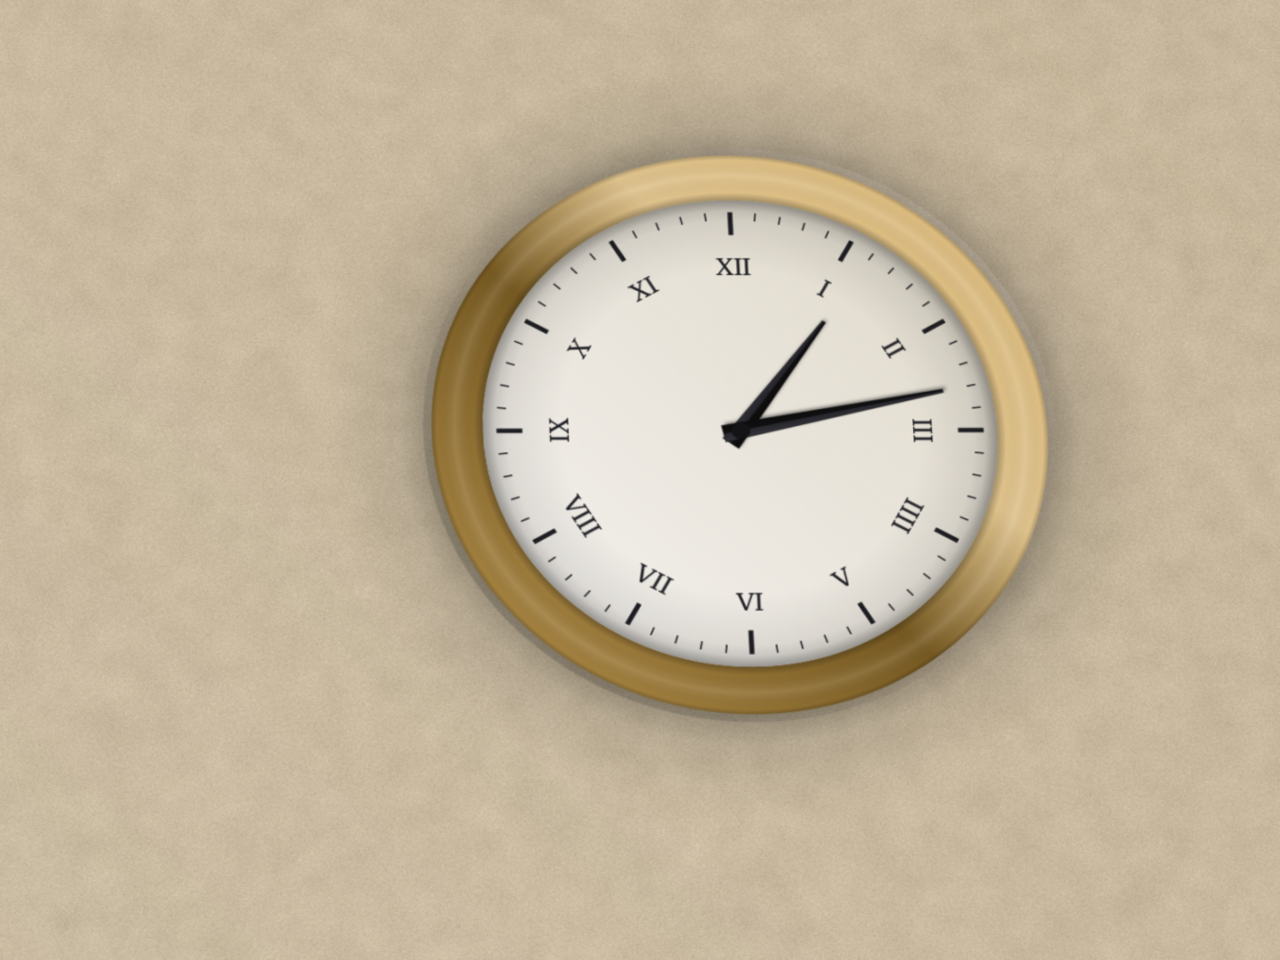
1:13
